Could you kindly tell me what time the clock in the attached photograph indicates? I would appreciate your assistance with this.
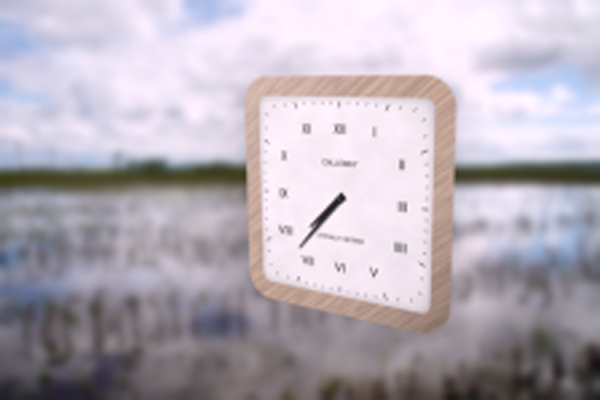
7:37
